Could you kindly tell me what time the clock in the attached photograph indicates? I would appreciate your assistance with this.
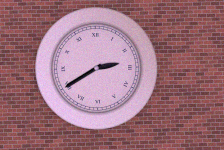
2:40
